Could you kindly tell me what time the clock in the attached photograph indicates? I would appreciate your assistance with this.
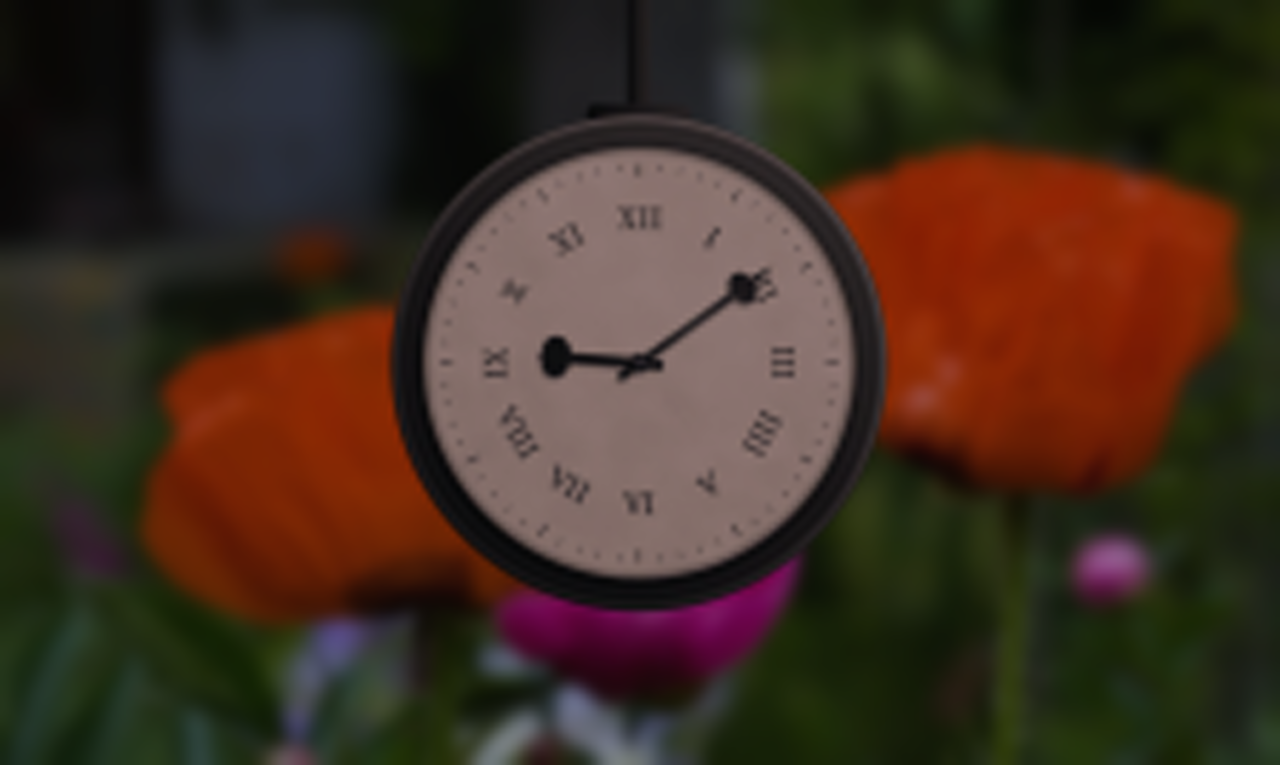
9:09
